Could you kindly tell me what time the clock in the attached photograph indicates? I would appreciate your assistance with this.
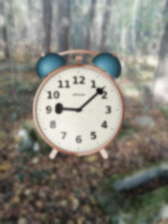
9:08
